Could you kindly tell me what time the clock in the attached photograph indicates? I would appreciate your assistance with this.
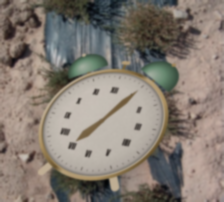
7:05
